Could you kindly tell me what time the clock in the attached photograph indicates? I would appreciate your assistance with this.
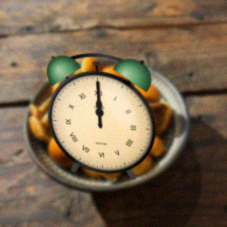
12:00
